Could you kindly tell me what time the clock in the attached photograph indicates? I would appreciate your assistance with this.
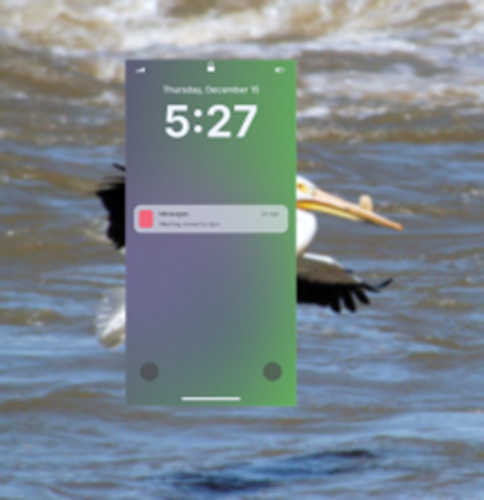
5:27
